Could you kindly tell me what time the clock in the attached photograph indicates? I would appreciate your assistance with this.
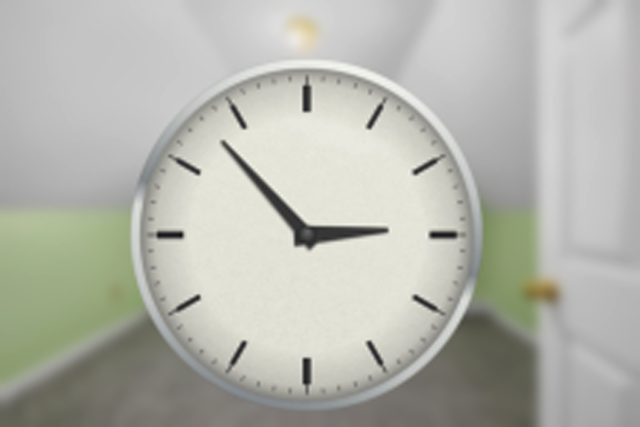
2:53
